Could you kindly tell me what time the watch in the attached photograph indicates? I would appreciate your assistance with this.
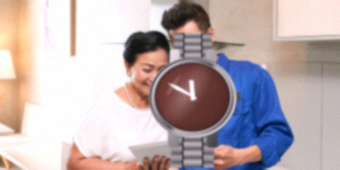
11:50
